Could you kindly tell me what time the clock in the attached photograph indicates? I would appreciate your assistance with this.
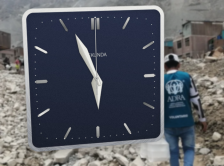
5:56:00
